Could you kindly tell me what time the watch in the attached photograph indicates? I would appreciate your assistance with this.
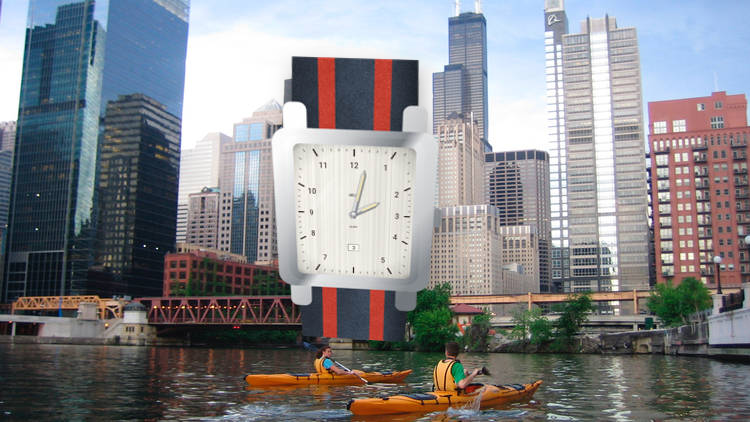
2:02
